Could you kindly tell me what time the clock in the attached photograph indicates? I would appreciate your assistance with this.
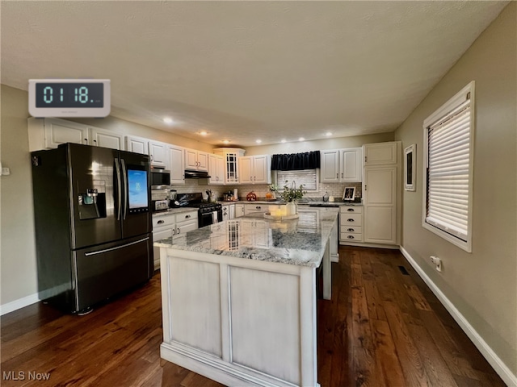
1:18
